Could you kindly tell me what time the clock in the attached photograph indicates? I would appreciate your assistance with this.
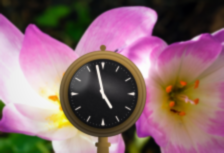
4:58
